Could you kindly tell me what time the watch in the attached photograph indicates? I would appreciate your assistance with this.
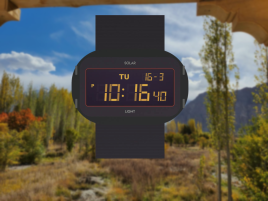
10:16:40
